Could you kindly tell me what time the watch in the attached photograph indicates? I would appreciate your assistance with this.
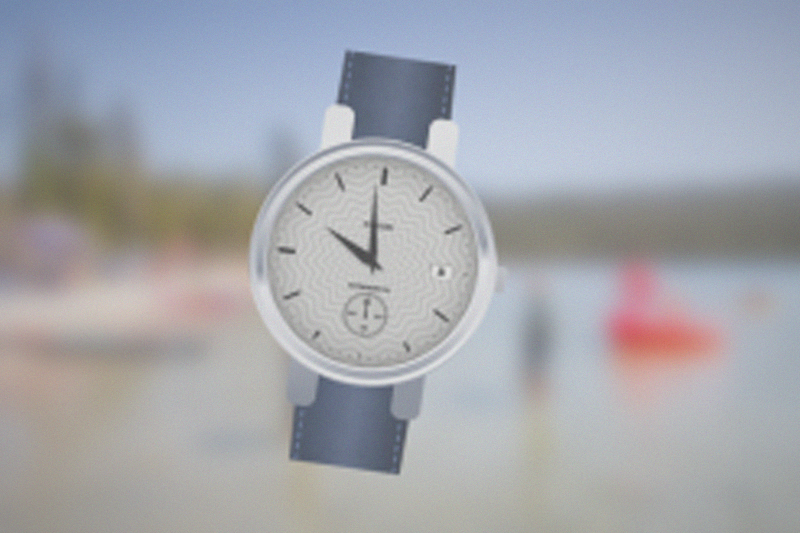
9:59
